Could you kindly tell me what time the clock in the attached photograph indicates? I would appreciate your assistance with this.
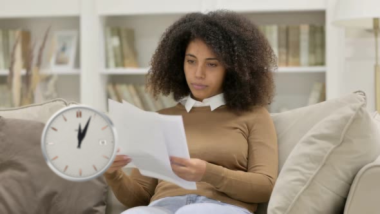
12:04
